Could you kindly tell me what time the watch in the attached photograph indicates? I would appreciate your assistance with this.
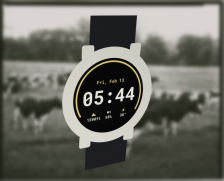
5:44
